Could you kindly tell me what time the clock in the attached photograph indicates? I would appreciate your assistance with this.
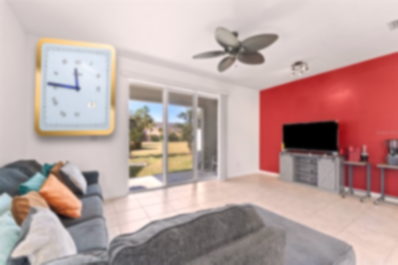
11:46
